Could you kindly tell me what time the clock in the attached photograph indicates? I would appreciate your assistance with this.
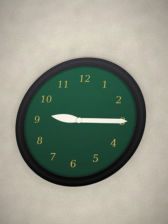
9:15
